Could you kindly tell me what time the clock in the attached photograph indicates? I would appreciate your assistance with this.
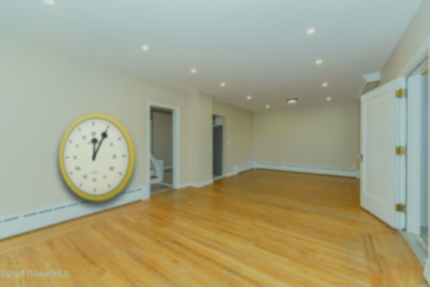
12:05
